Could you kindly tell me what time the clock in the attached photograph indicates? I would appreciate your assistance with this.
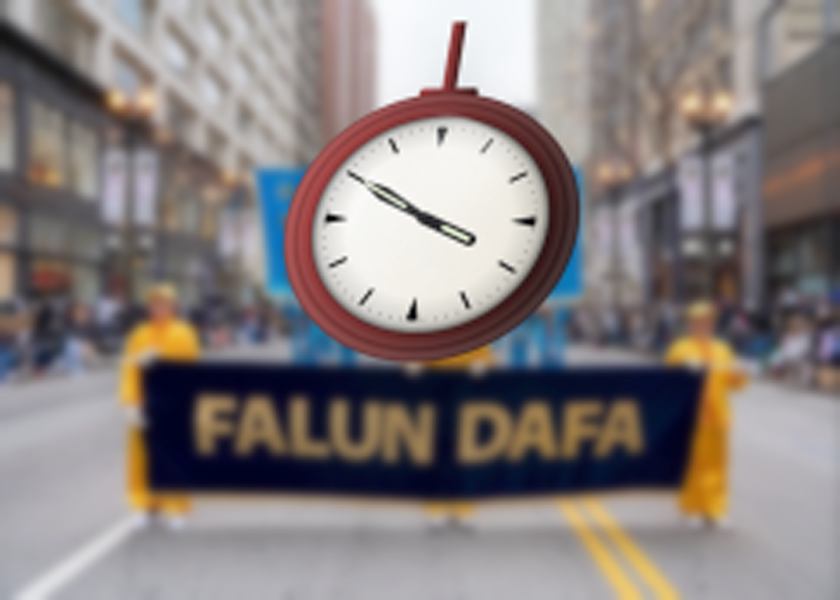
3:50
